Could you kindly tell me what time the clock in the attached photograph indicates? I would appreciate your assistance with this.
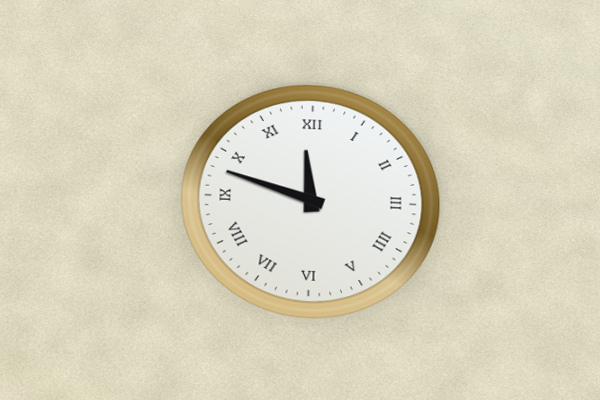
11:48
